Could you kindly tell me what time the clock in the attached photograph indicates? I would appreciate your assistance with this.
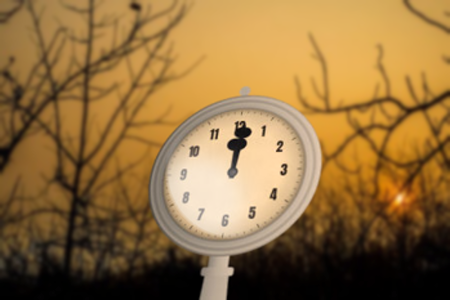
12:01
